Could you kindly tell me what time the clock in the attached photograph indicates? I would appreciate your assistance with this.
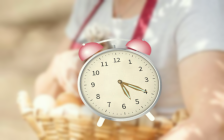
5:20
